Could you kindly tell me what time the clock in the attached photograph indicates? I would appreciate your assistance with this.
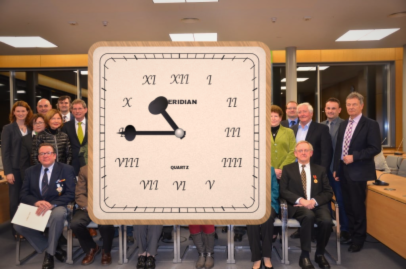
10:45
